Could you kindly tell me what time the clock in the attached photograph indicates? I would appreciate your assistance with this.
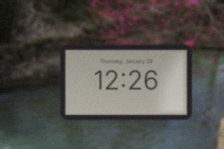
12:26
